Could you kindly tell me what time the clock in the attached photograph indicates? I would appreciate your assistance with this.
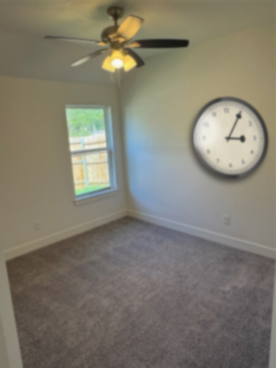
3:05
